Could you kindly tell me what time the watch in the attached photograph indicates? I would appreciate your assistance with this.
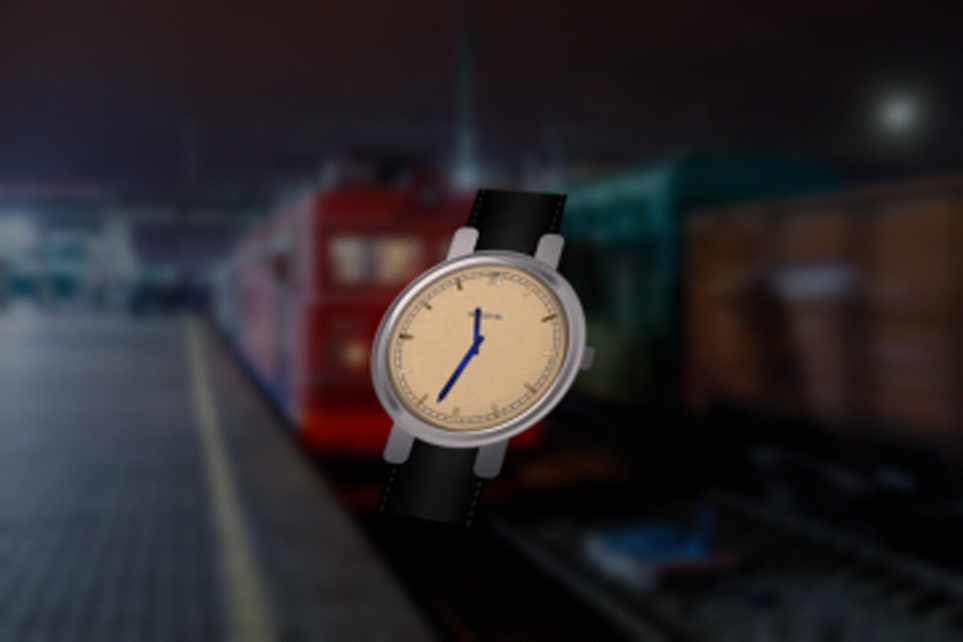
11:33
